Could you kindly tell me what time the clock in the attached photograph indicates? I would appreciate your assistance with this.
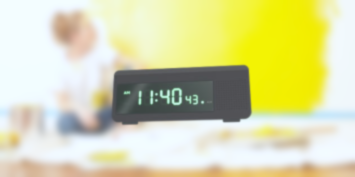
11:40:43
